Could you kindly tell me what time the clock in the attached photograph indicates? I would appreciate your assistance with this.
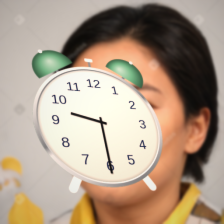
9:30
